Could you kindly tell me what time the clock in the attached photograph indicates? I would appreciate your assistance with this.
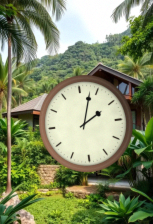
2:03
